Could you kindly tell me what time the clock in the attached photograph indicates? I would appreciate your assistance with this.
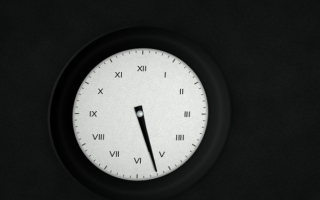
5:27
